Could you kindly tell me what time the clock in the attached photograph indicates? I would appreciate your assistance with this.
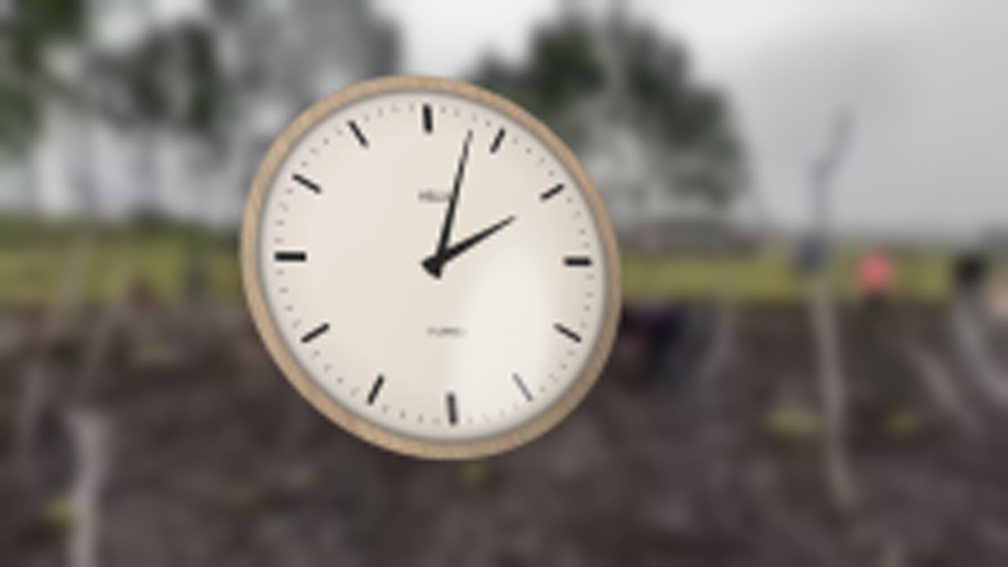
2:03
